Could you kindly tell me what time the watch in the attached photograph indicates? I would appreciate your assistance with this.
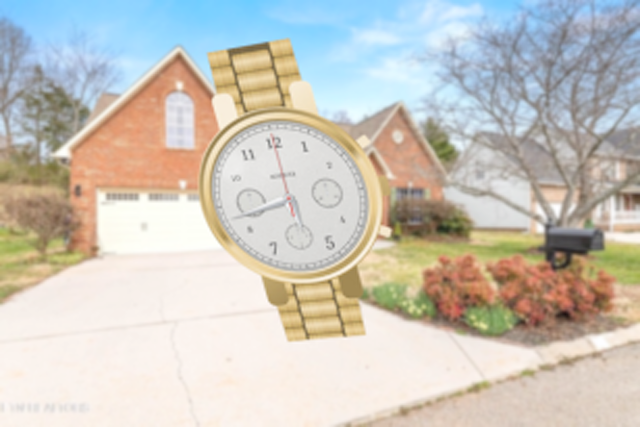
5:43
